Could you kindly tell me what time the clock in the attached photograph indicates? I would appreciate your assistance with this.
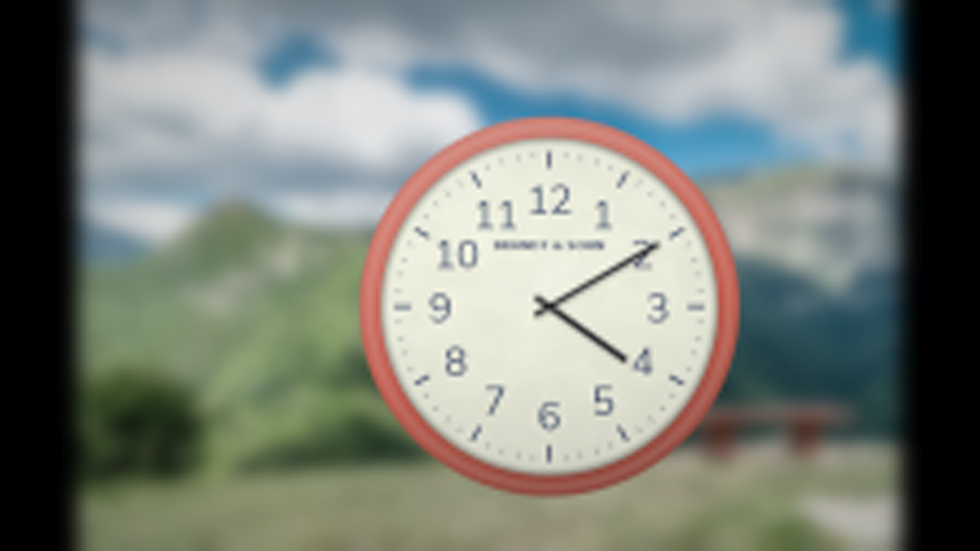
4:10
